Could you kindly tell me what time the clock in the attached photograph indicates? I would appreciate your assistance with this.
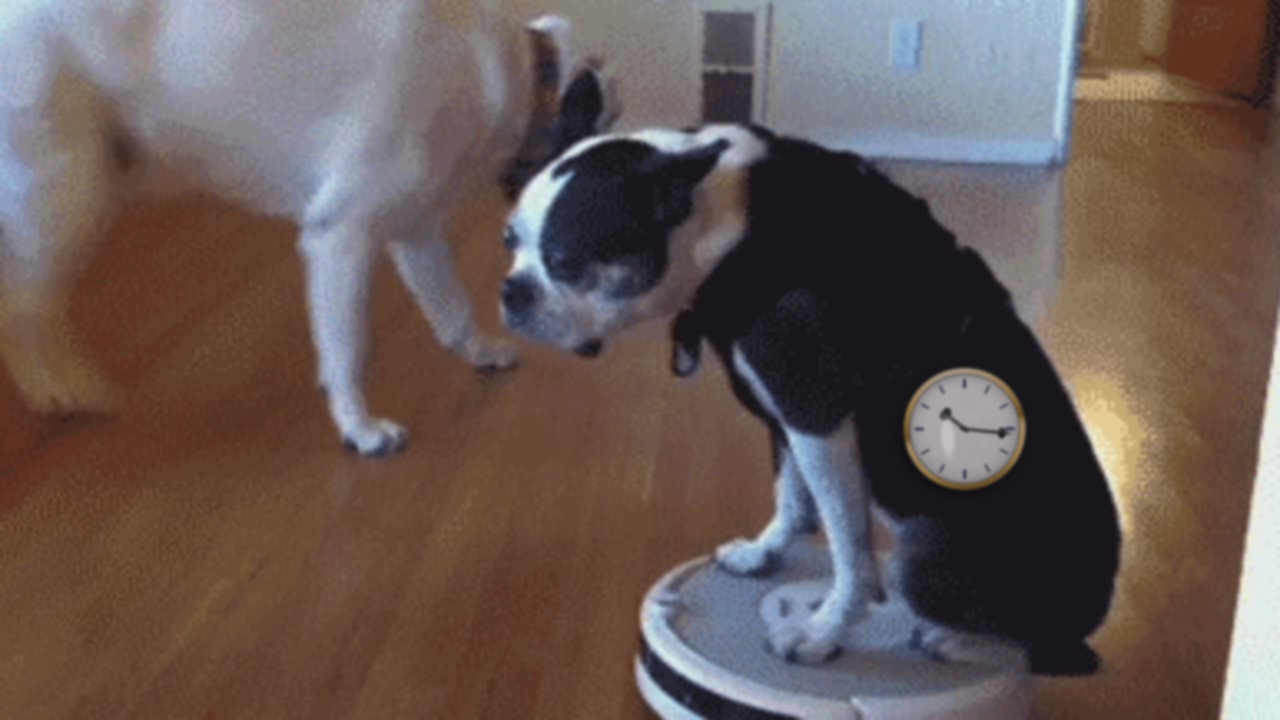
10:16
